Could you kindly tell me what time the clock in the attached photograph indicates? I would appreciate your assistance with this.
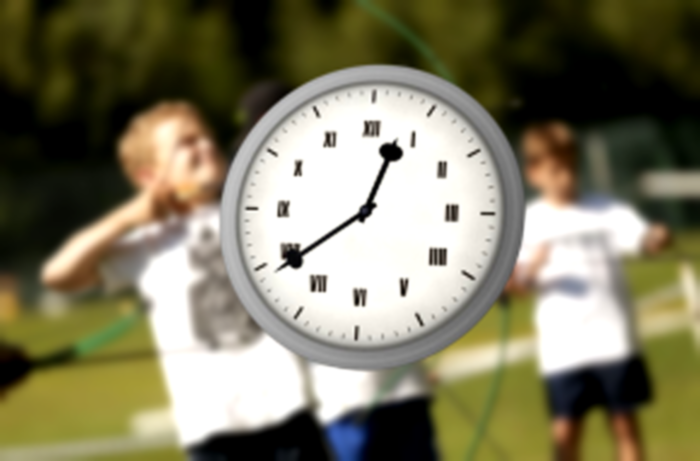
12:39
